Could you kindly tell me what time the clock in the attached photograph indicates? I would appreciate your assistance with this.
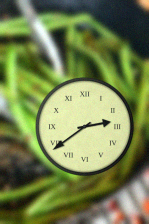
2:39
